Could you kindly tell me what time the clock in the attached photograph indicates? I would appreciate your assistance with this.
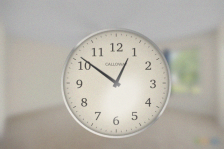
12:51
